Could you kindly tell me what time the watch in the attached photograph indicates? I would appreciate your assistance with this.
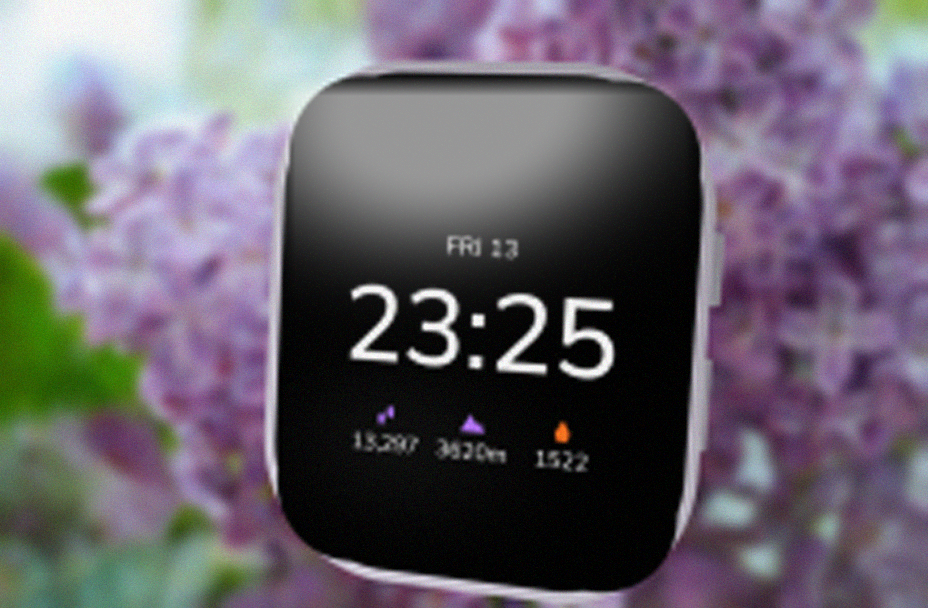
23:25
